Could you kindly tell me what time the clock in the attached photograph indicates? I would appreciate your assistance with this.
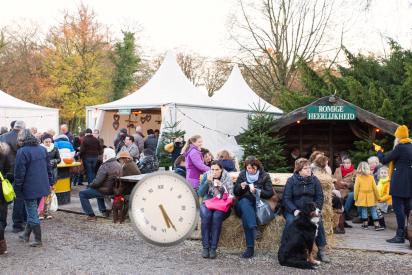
5:25
